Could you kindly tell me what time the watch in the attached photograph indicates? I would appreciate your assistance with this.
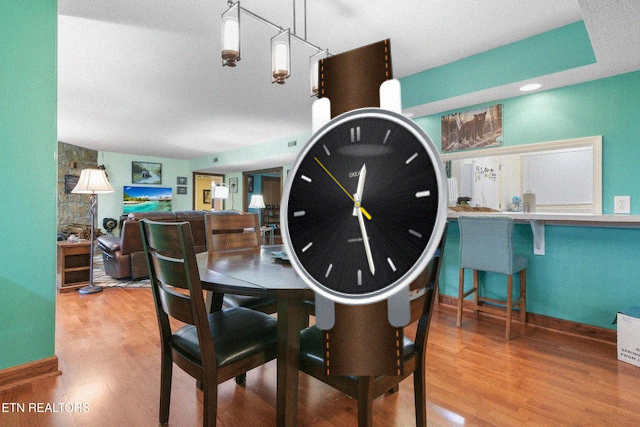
12:27:53
